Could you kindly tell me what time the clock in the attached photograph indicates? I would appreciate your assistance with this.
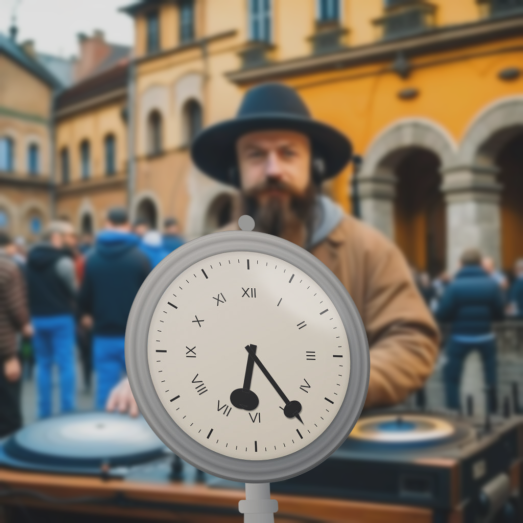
6:24
